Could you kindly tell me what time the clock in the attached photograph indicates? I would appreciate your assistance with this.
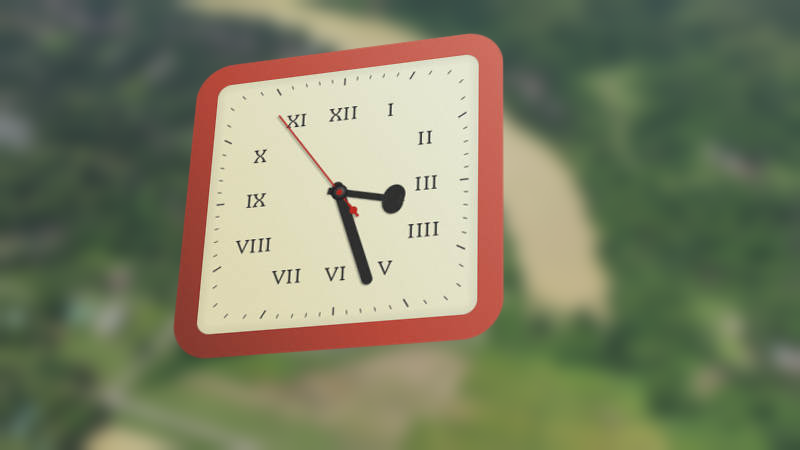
3:26:54
